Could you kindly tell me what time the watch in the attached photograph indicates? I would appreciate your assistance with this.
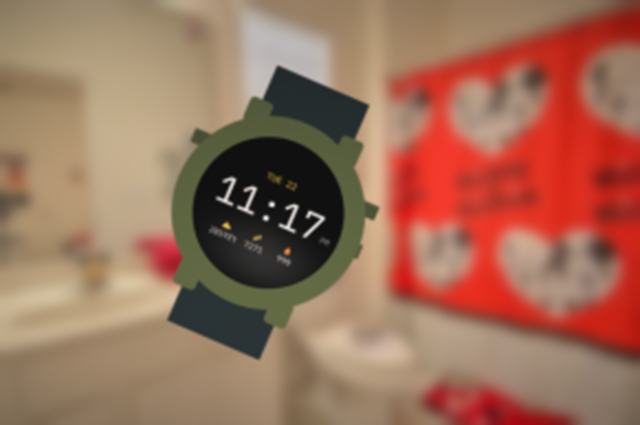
11:17
